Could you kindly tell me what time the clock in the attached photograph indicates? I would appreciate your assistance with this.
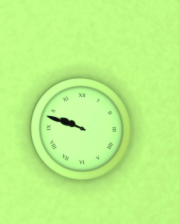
9:48
